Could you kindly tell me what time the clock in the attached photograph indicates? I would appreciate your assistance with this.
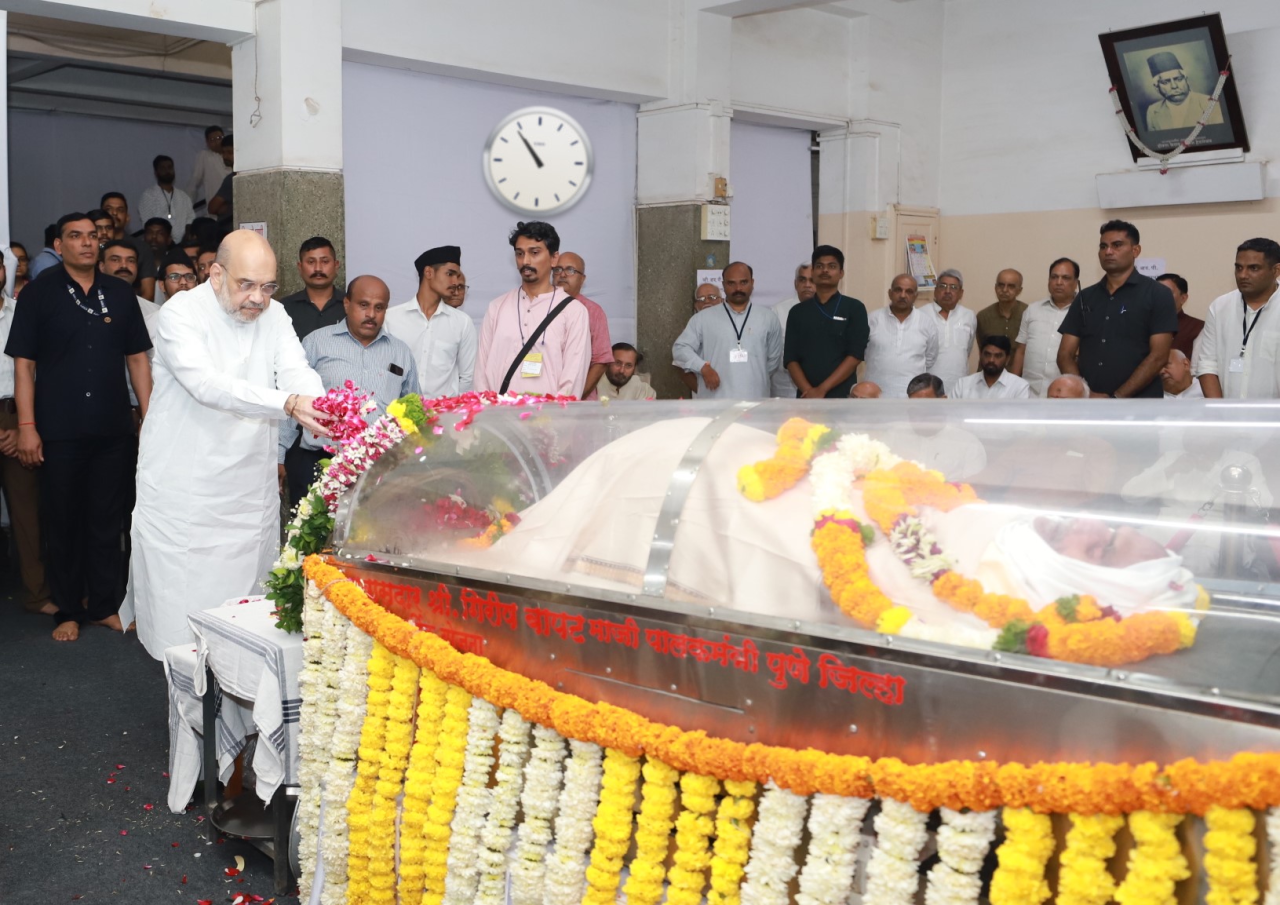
10:54
